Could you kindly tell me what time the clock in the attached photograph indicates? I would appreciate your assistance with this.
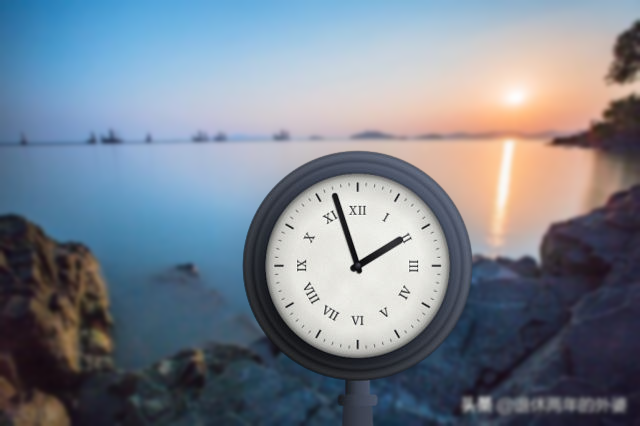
1:57
